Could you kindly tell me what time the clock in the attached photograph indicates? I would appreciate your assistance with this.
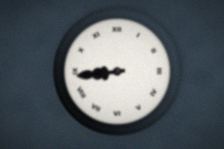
8:44
